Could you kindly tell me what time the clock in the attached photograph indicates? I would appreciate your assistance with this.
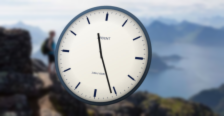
11:26
